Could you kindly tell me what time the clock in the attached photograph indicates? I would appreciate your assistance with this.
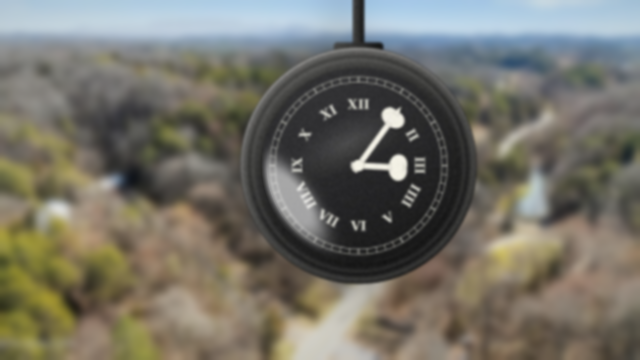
3:06
